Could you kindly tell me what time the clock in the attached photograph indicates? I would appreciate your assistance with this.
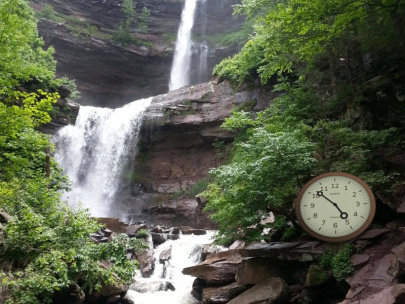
4:52
